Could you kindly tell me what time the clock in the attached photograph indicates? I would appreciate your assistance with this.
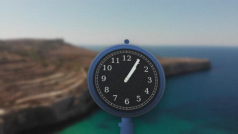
1:05
